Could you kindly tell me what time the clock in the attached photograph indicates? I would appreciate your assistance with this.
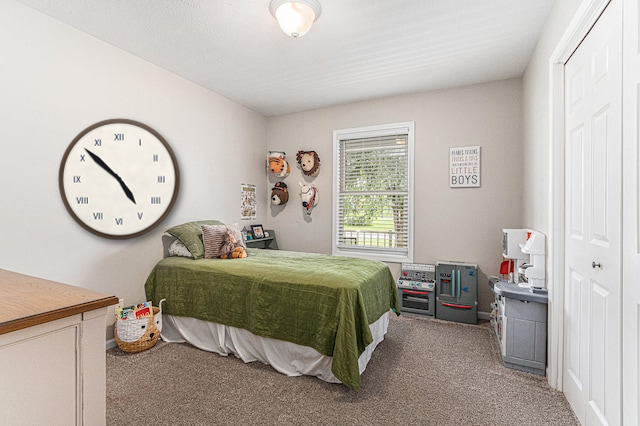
4:52
